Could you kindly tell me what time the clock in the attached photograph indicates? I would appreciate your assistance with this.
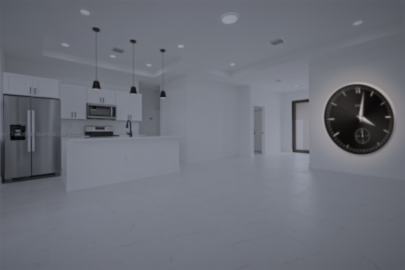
4:02
